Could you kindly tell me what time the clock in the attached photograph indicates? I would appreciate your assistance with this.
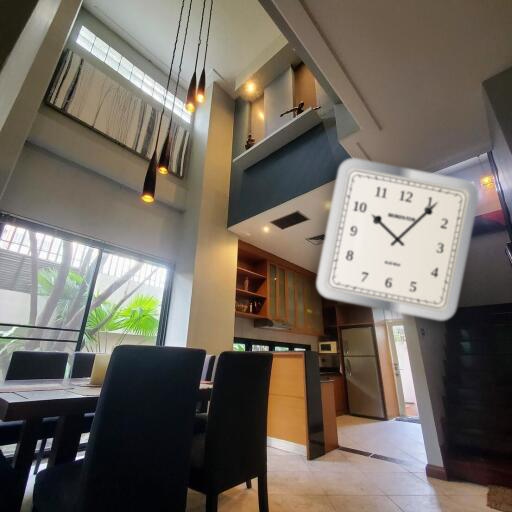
10:06
